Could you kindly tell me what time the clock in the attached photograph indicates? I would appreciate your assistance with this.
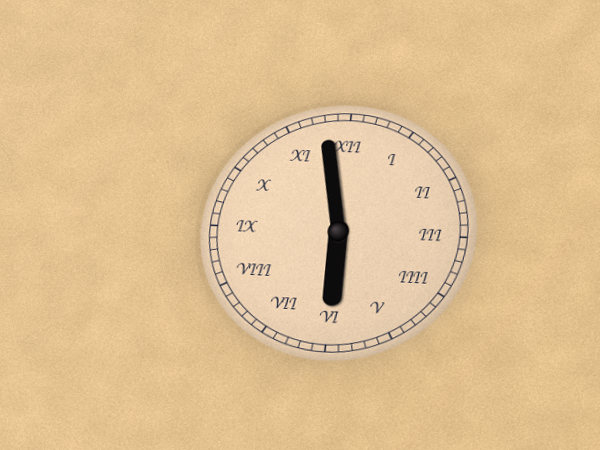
5:58
